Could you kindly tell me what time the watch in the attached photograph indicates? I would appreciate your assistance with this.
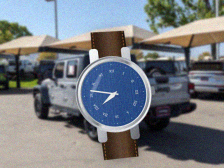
7:47
